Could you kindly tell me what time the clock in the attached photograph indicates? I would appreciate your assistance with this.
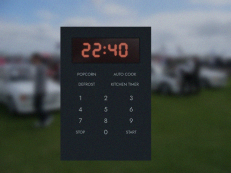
22:40
